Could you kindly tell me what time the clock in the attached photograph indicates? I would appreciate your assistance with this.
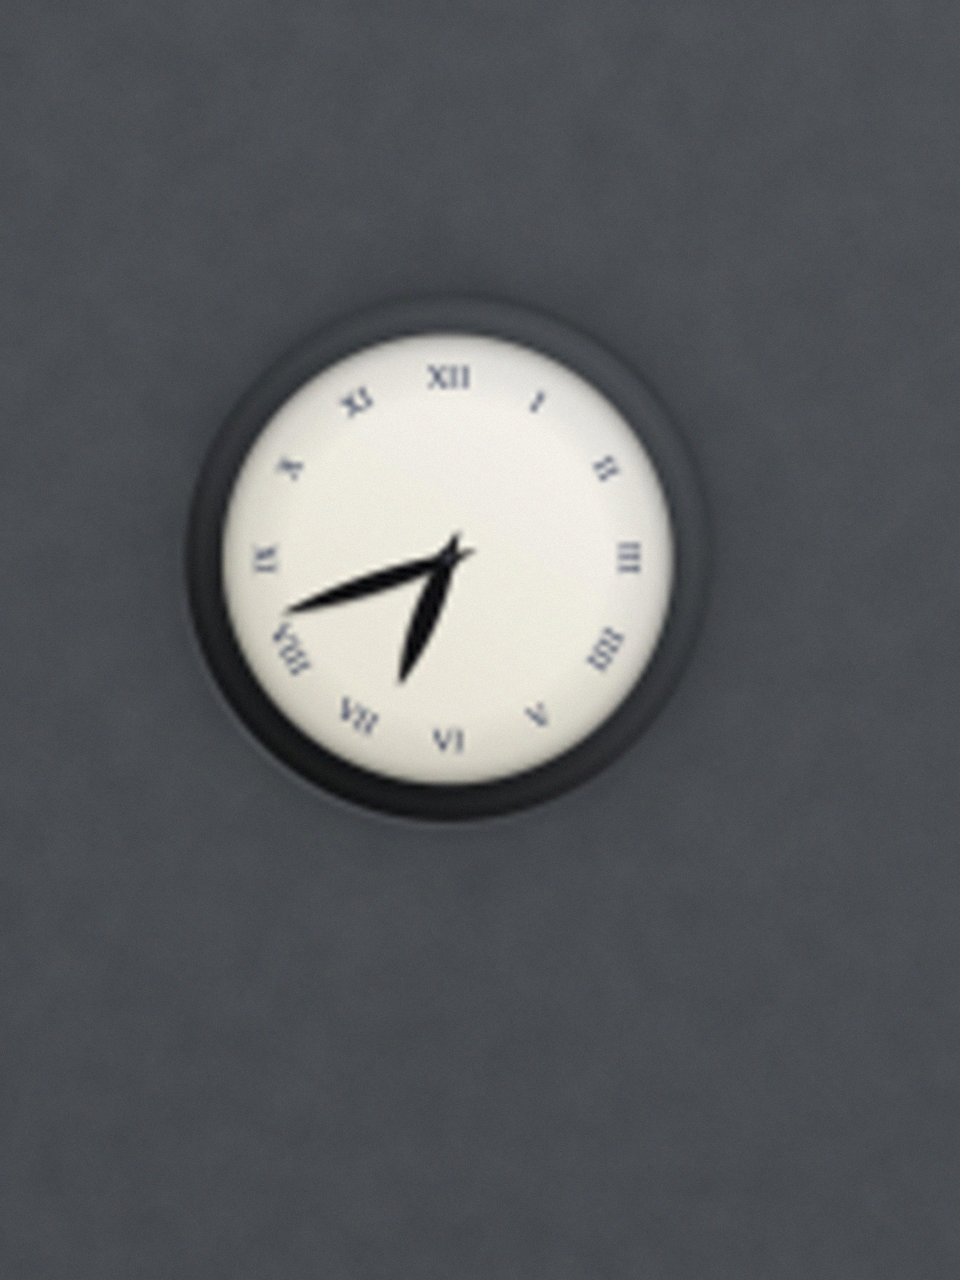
6:42
